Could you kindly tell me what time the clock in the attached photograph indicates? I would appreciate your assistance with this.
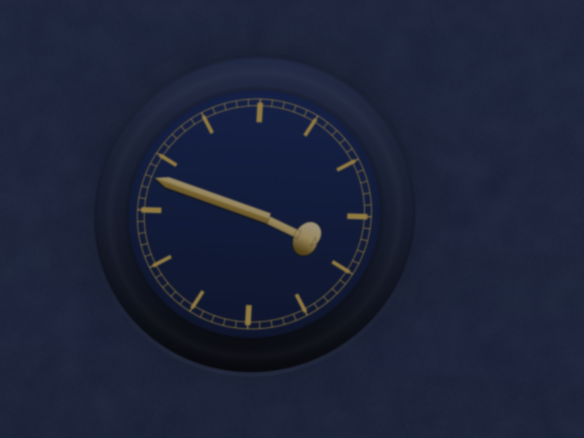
3:48
